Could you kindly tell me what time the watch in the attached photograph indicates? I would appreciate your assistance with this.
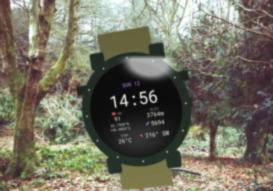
14:56
